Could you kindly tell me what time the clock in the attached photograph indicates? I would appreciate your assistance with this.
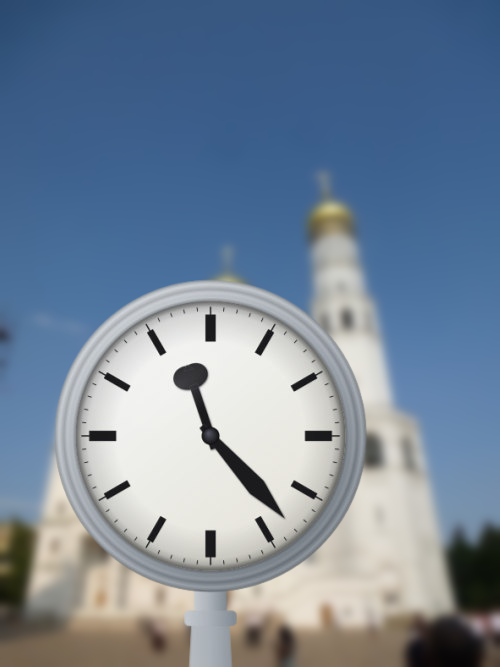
11:23
